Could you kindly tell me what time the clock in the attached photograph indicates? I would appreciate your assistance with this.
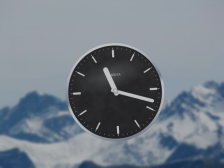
11:18
